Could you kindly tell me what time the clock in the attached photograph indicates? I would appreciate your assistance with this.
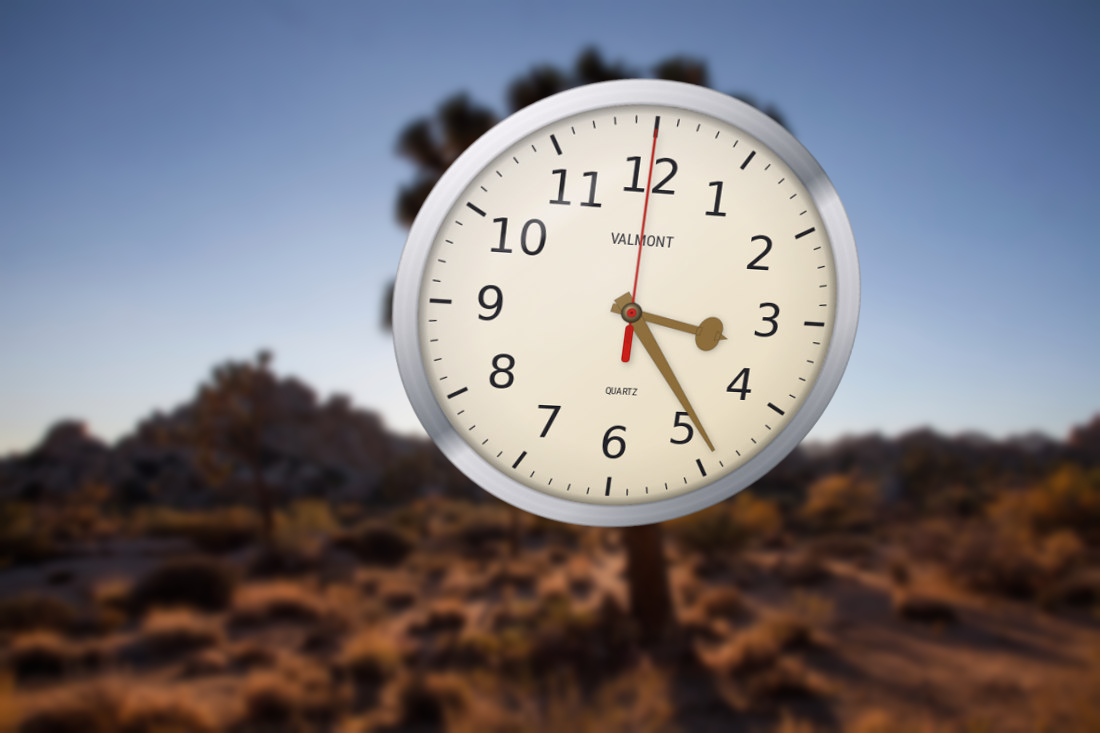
3:24:00
